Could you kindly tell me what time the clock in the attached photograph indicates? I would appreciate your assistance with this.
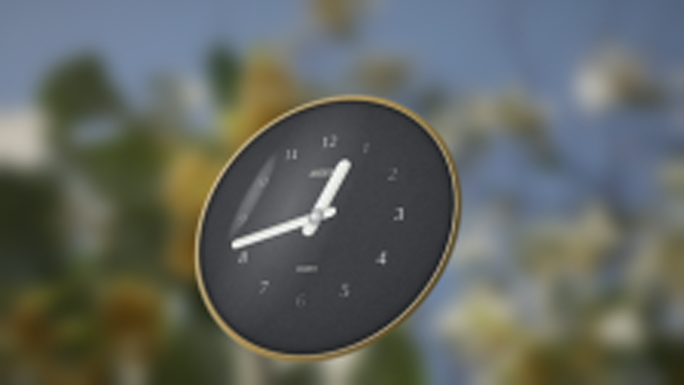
12:42
